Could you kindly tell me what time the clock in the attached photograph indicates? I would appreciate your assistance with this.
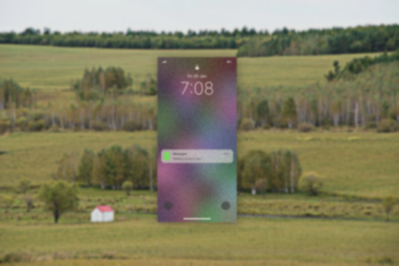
7:08
